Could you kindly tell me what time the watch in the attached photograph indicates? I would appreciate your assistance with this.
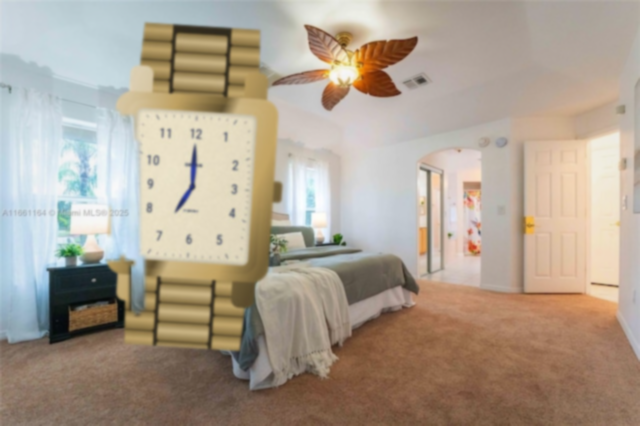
7:00
